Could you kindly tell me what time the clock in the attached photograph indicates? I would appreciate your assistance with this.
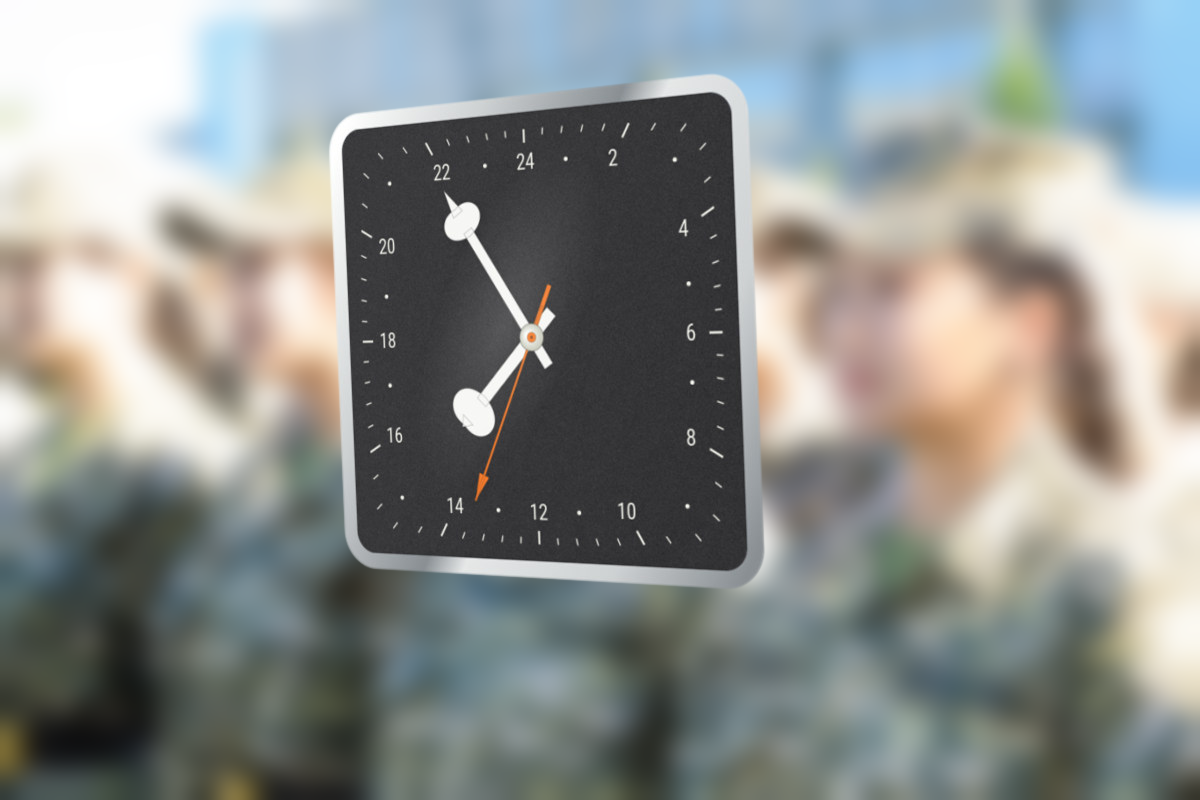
14:54:34
